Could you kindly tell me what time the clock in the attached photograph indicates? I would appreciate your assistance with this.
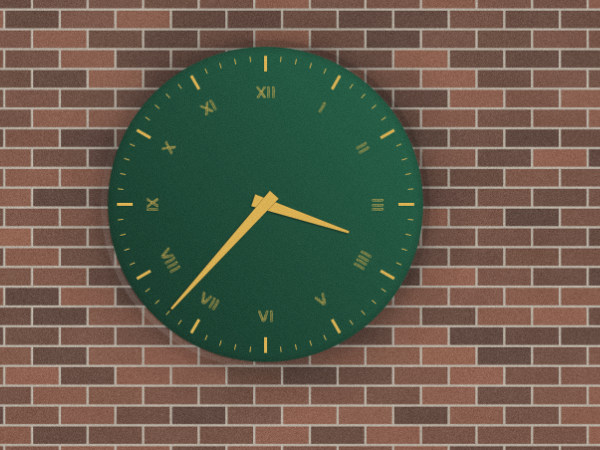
3:37
